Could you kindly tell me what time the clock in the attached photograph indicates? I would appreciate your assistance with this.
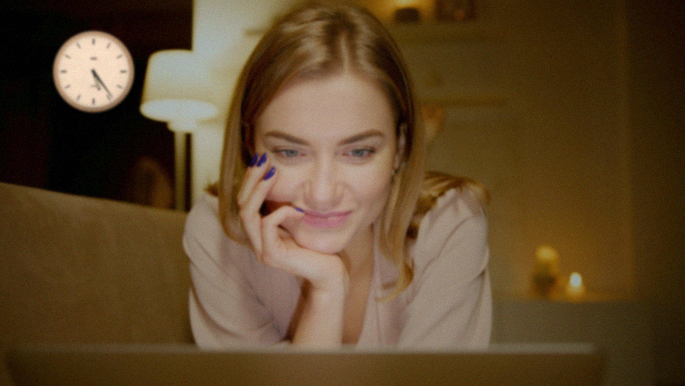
5:24
